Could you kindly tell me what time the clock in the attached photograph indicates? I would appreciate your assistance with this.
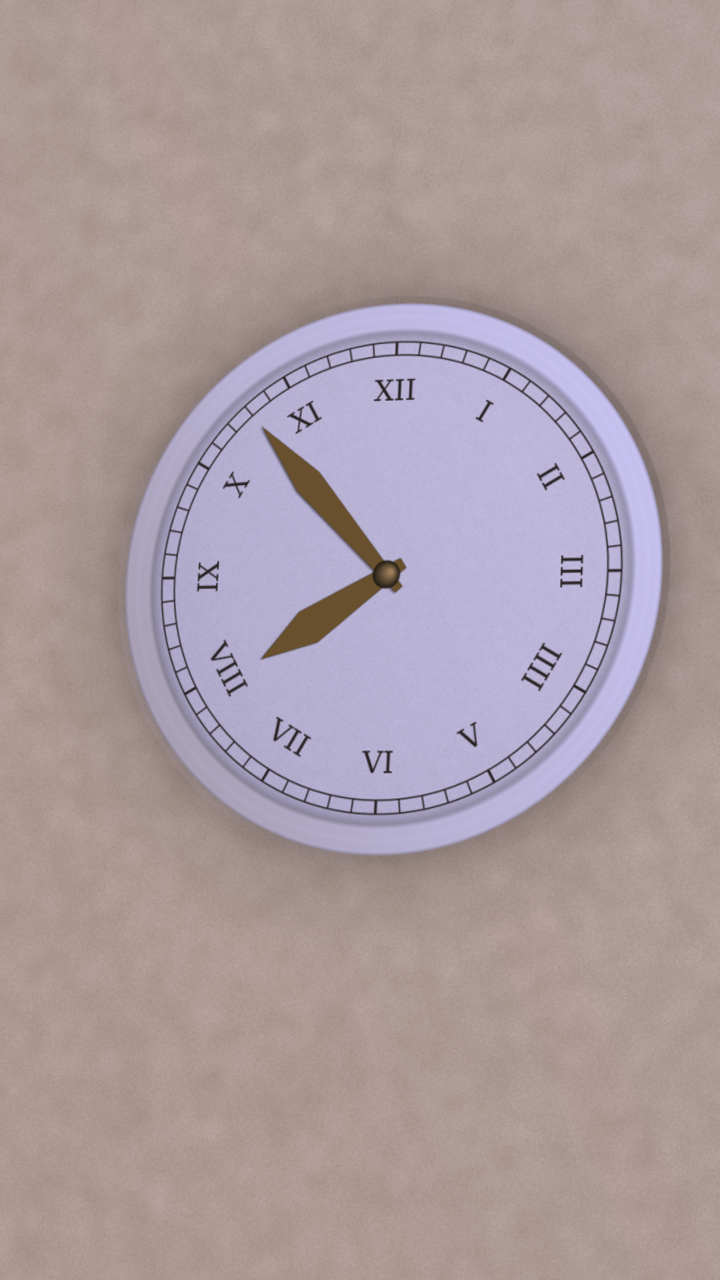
7:53
